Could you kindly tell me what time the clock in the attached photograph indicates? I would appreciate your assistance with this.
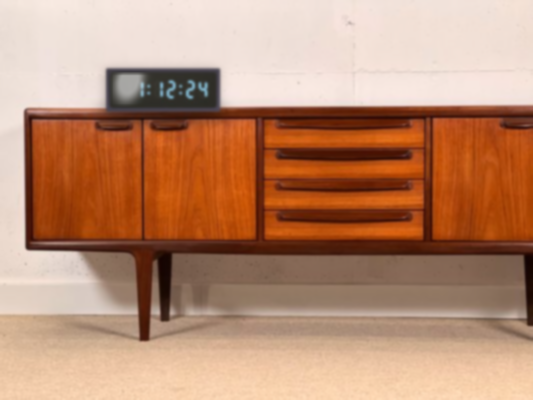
1:12:24
